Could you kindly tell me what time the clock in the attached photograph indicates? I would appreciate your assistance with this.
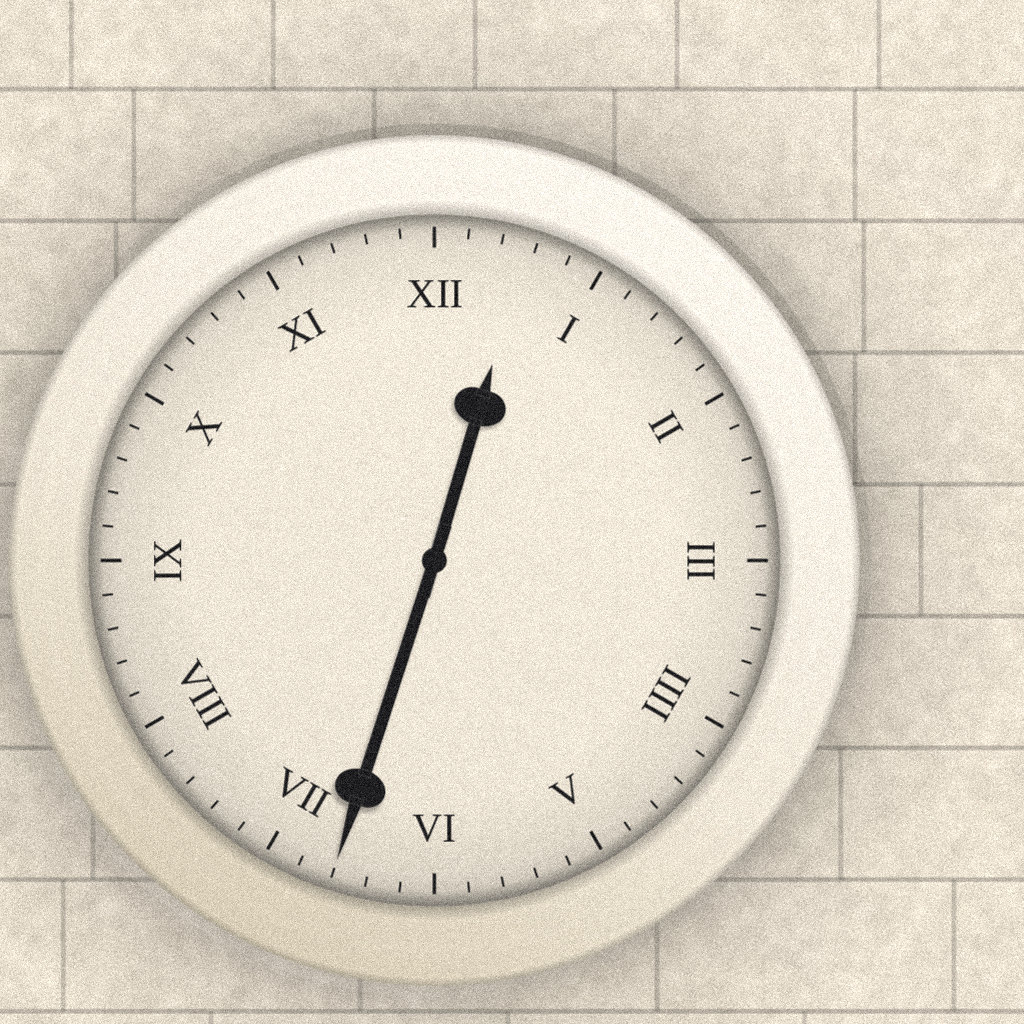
12:33
